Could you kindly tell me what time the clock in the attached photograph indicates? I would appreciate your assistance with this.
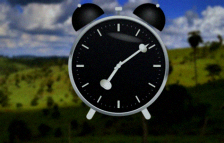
7:09
